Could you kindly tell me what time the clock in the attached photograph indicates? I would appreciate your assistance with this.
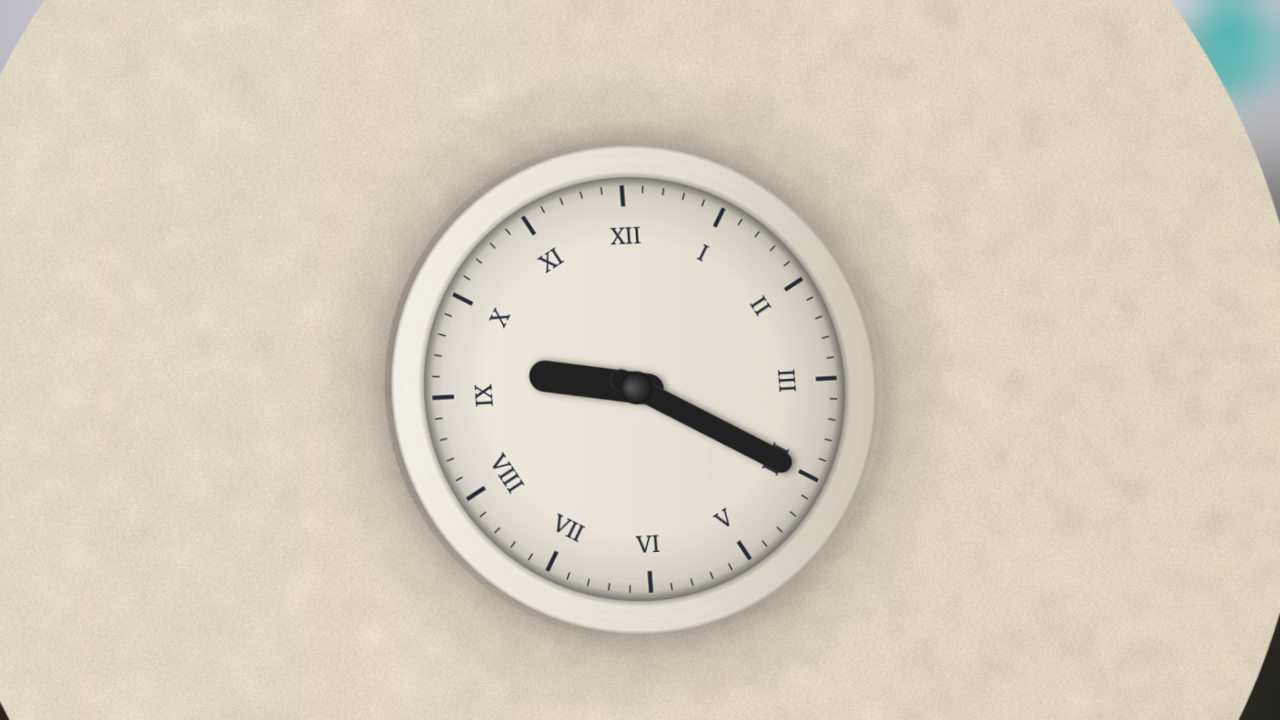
9:20
